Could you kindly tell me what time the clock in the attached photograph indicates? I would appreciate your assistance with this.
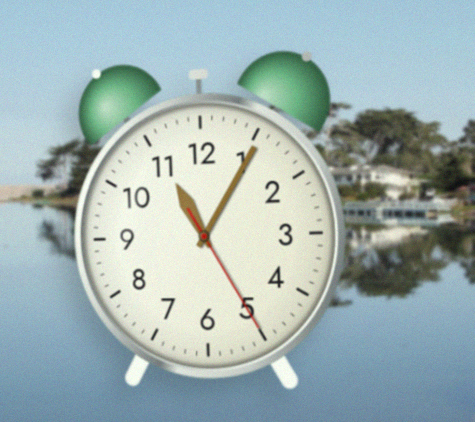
11:05:25
